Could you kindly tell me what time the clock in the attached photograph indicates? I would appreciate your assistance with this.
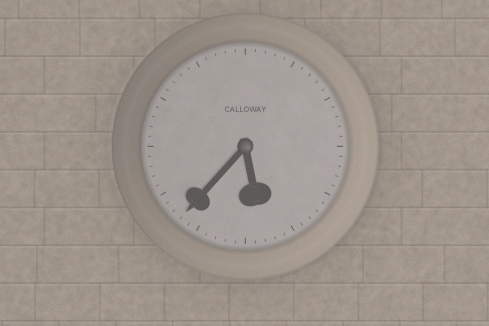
5:37
